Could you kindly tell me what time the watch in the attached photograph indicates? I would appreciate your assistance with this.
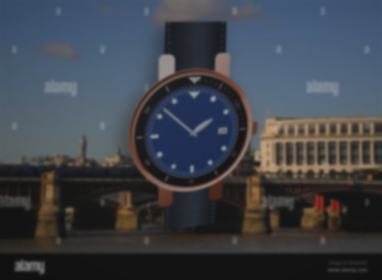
1:52
